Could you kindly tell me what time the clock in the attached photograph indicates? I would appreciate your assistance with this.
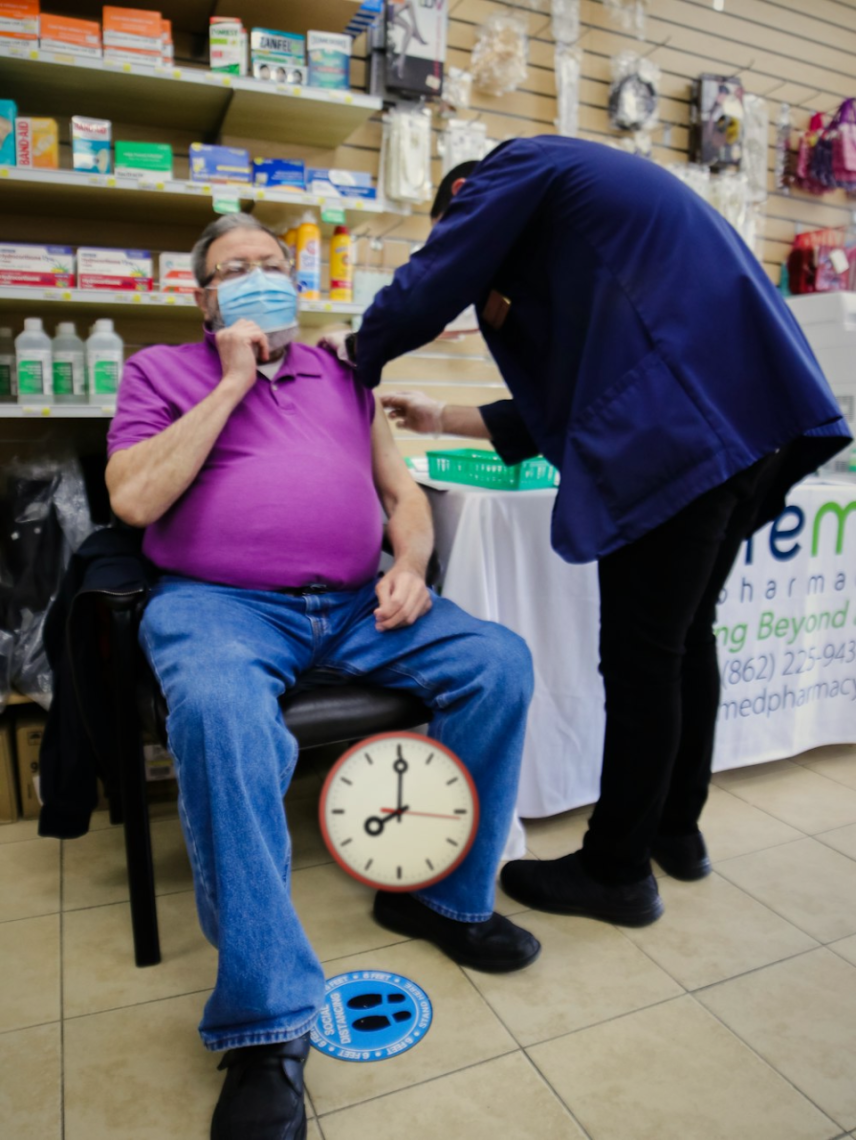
8:00:16
